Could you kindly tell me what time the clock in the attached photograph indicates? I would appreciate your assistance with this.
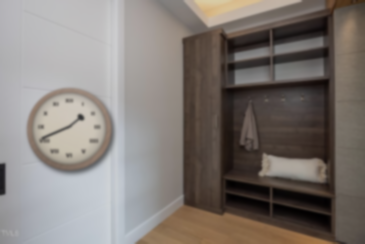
1:41
